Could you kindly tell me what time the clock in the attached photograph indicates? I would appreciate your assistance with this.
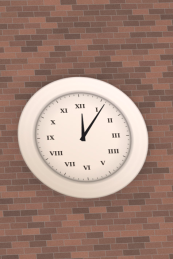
12:06
